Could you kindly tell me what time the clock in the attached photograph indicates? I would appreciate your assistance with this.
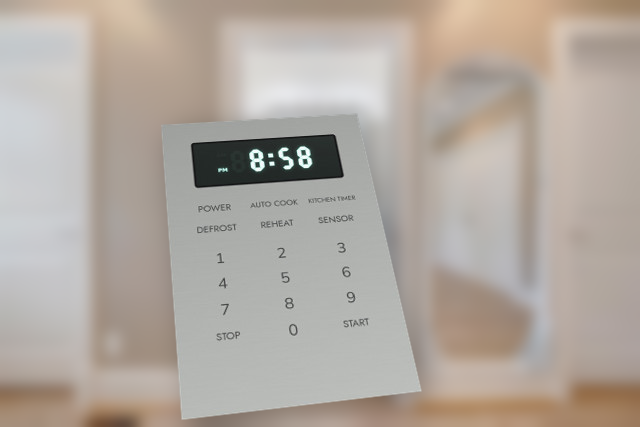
8:58
